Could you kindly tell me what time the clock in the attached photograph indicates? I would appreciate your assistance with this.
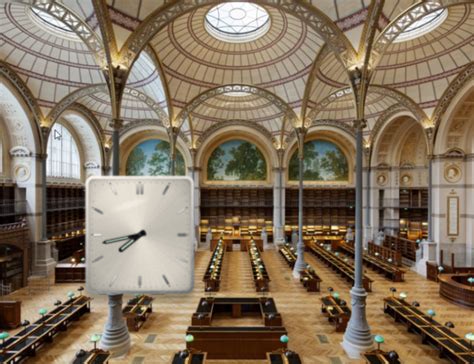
7:43
